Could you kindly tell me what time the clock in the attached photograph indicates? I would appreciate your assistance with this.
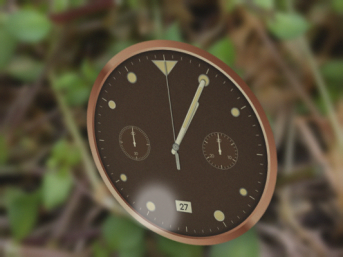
1:05
